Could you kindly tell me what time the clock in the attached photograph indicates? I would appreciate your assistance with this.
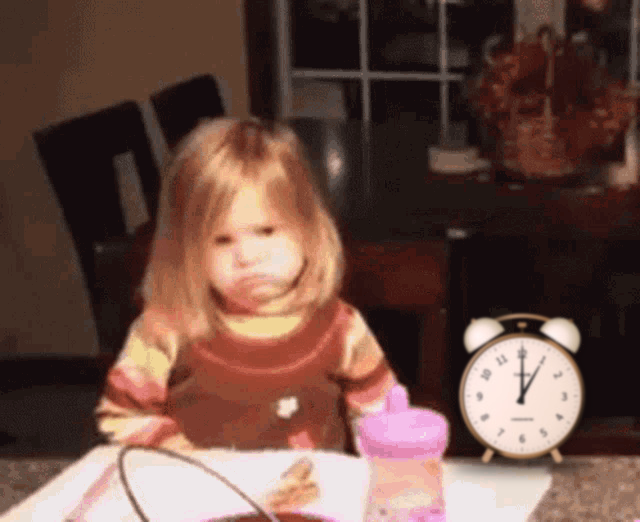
1:00
